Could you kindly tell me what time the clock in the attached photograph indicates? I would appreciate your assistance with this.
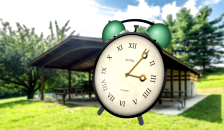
3:06
